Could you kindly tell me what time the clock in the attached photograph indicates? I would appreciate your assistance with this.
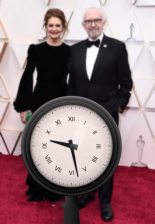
9:28
